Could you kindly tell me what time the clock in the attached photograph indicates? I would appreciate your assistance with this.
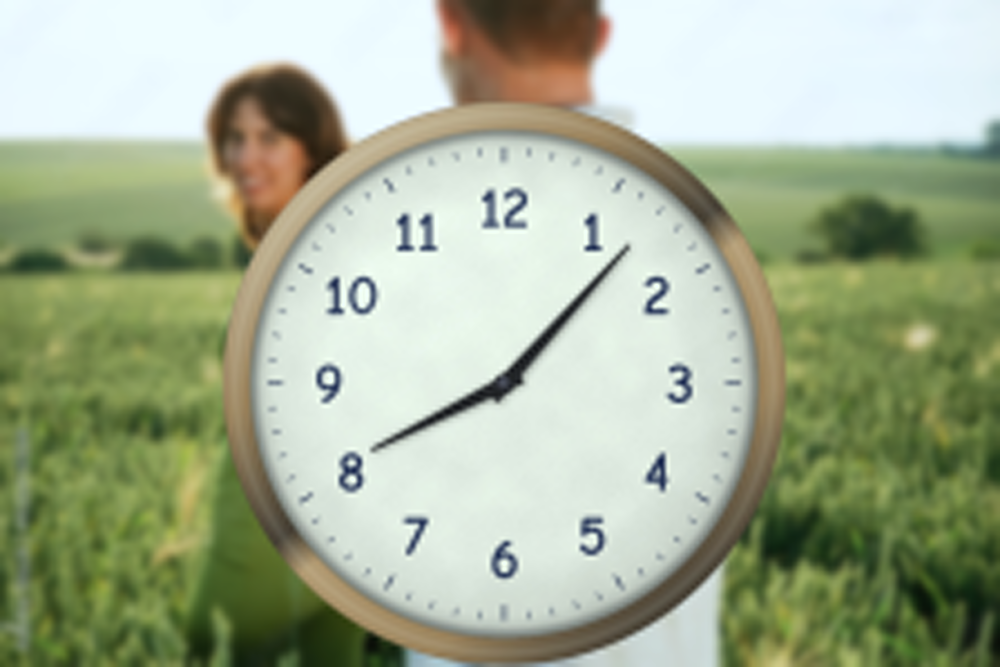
8:07
